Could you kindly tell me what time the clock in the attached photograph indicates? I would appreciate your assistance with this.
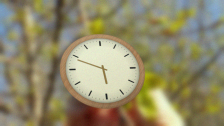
5:49
